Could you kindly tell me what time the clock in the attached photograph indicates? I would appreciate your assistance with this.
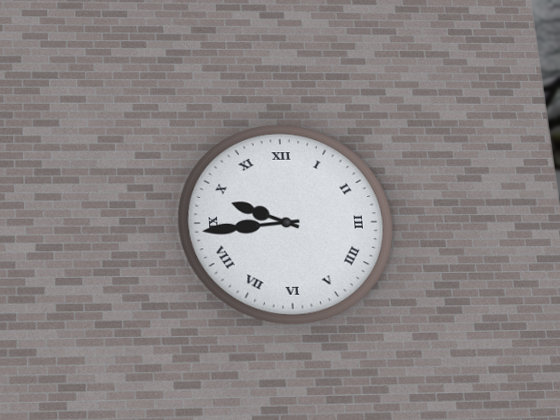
9:44
